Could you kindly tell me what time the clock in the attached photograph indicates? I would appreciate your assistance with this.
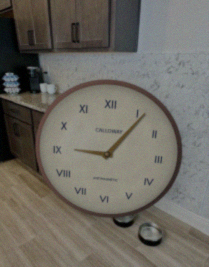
9:06
